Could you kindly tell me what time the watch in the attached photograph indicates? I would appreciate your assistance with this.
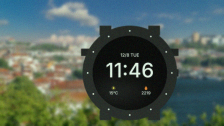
11:46
